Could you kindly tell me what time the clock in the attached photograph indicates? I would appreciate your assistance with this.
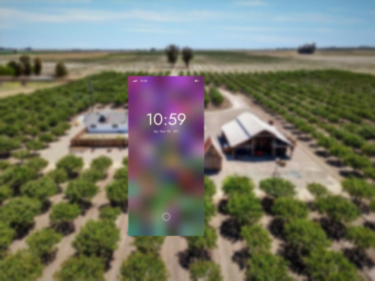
10:59
